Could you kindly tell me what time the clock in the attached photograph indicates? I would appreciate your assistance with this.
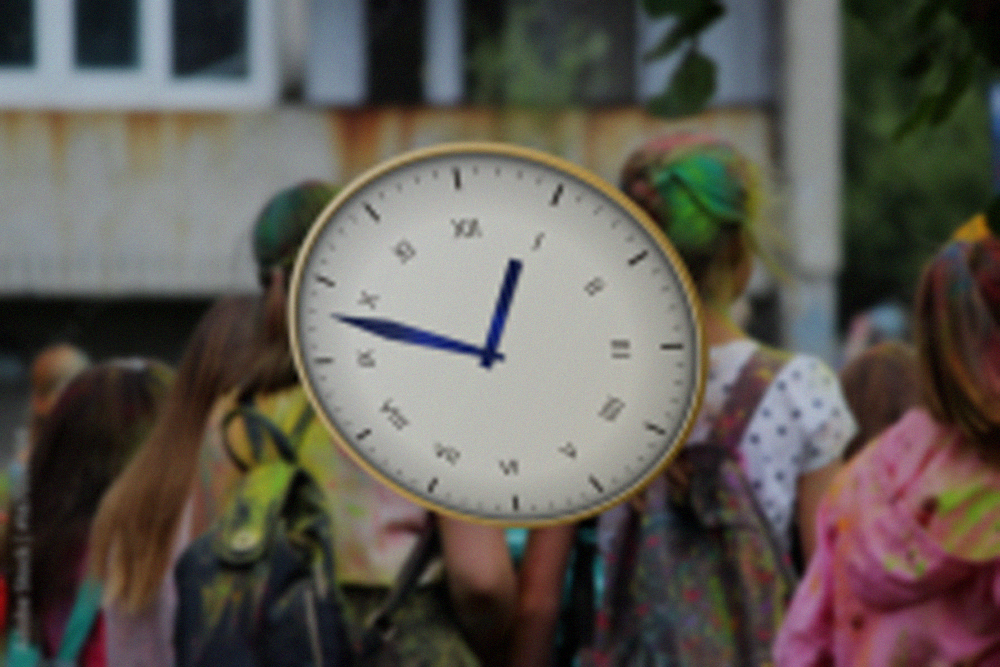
12:48
